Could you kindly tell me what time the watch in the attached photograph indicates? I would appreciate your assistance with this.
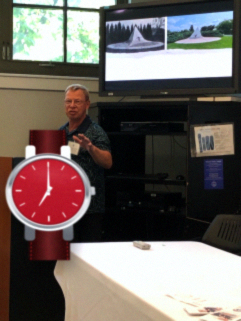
7:00
